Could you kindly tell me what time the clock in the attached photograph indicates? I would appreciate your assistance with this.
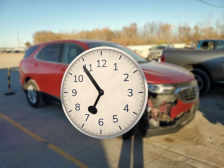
6:54
